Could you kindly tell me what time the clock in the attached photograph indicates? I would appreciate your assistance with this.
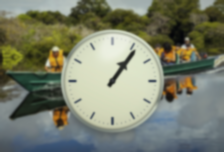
1:06
